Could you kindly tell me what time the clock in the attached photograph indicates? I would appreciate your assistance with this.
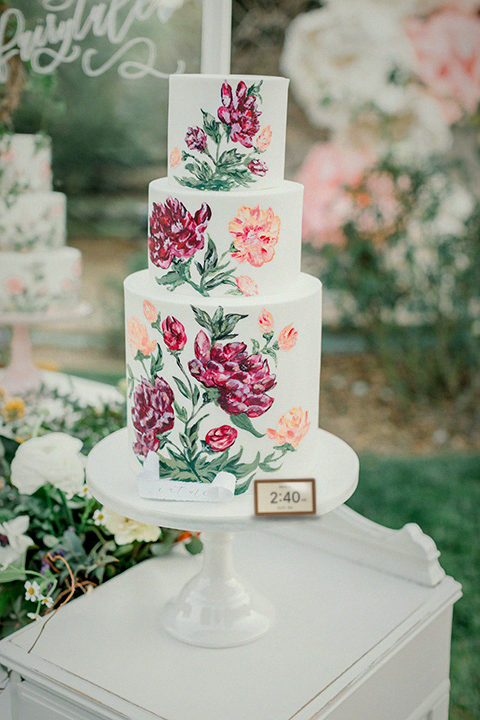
2:40
